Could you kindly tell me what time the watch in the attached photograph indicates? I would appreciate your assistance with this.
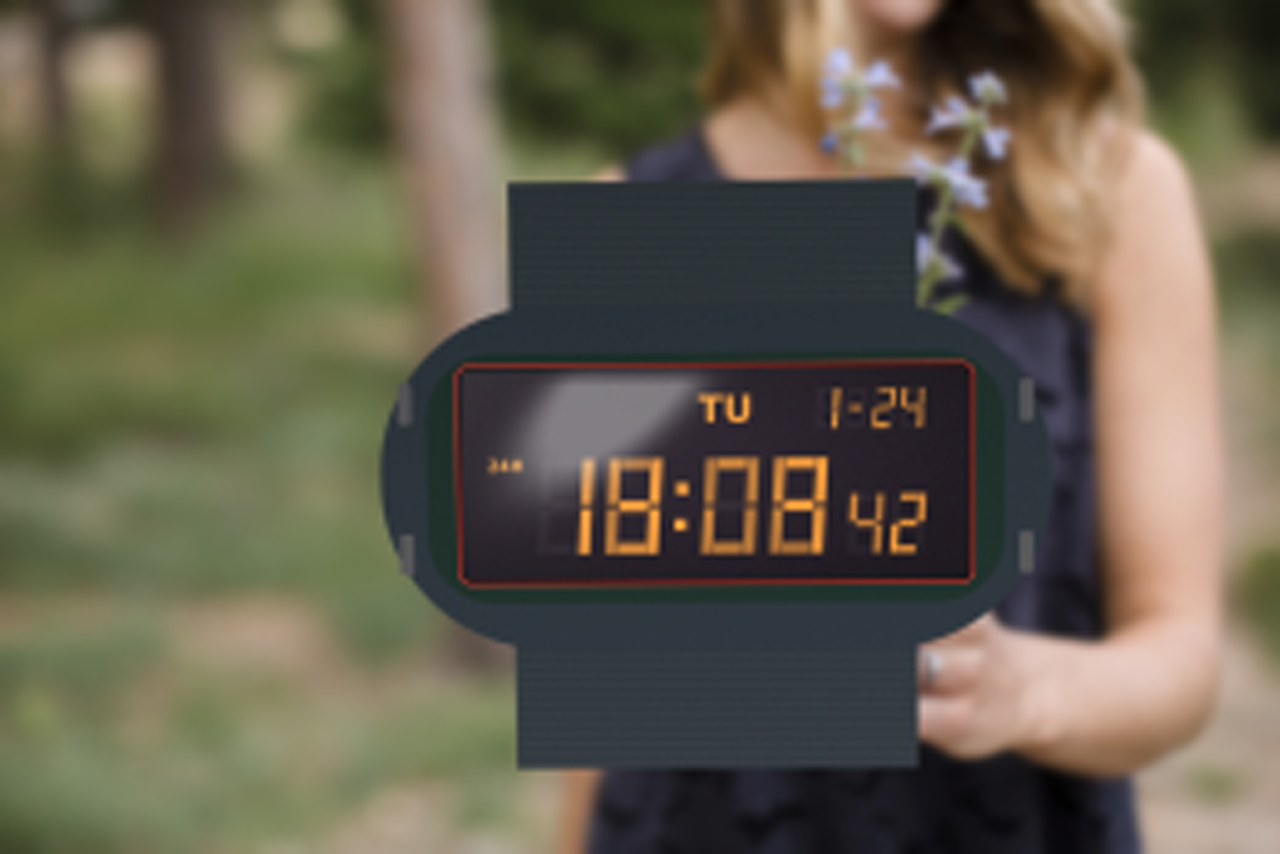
18:08:42
